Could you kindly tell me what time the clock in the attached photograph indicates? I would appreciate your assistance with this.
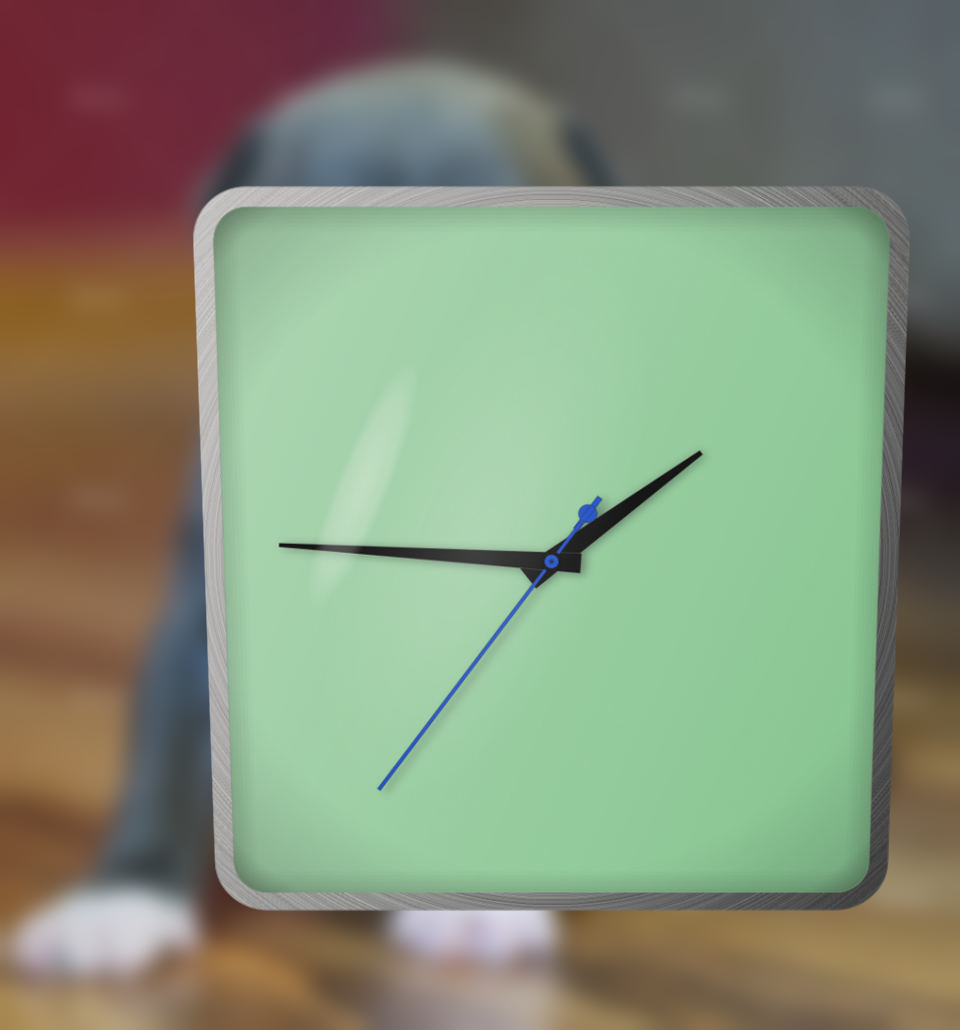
1:45:36
